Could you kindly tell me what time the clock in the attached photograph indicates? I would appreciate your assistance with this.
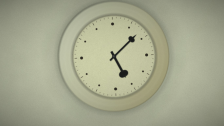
5:08
